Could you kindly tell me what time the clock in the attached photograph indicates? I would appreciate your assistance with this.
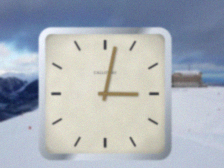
3:02
